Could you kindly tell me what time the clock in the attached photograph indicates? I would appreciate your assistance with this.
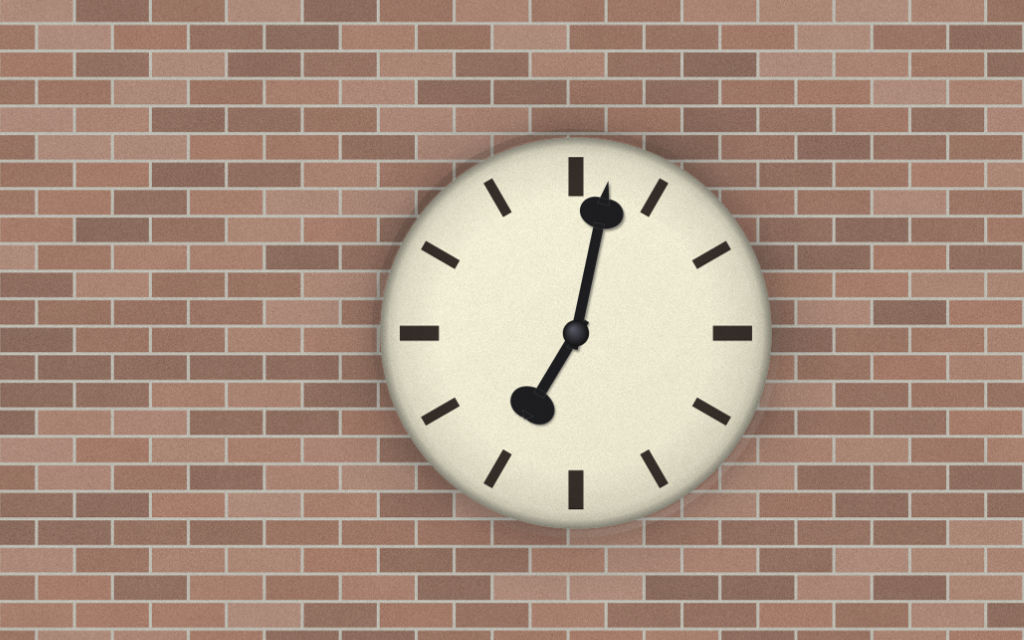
7:02
